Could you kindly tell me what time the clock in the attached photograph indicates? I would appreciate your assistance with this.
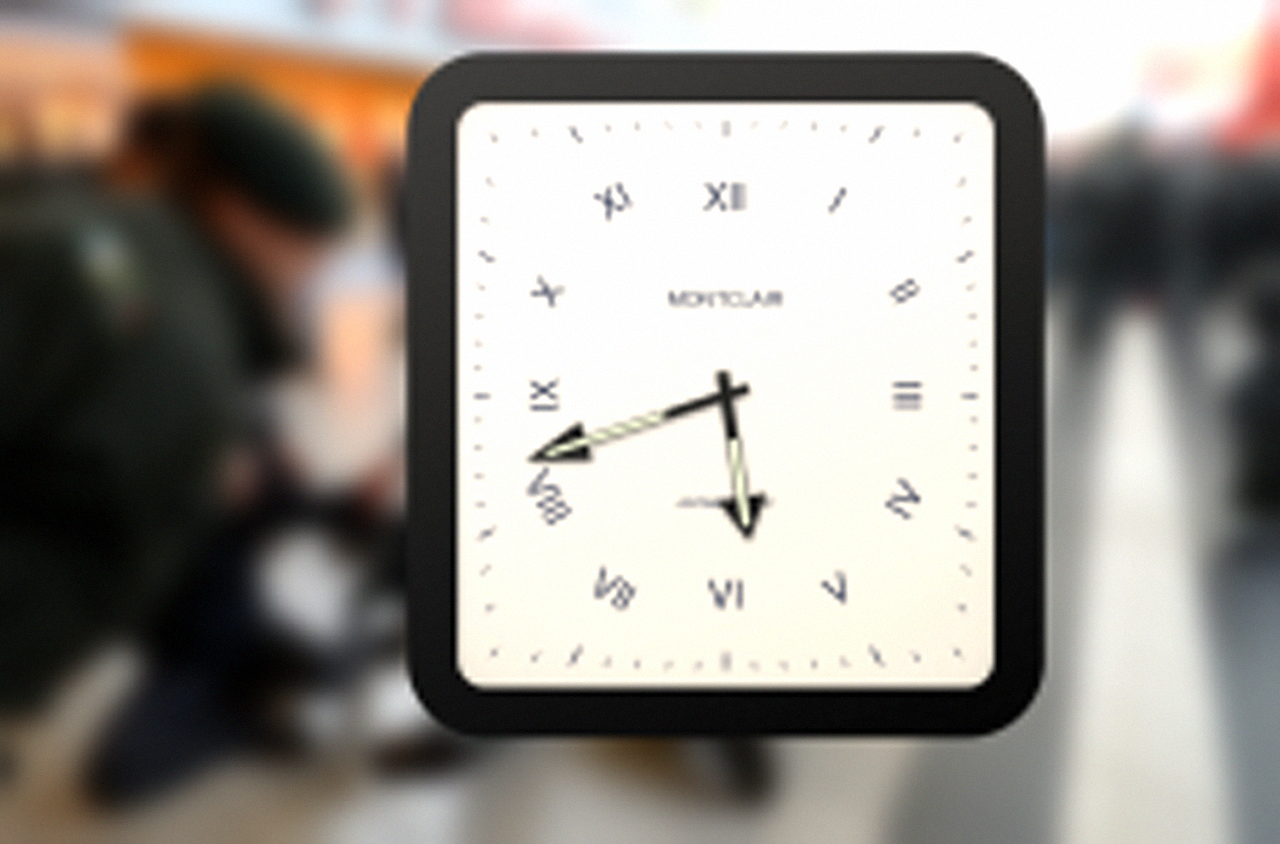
5:42
